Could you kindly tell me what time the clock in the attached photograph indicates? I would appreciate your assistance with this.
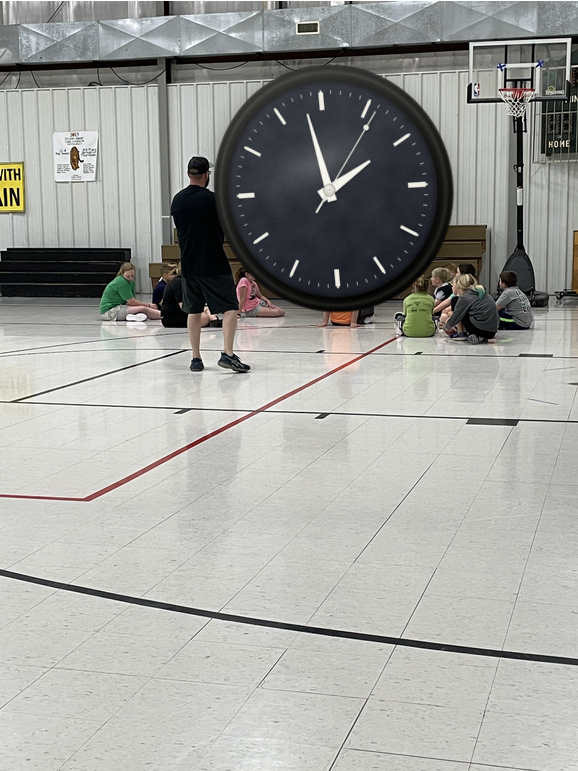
1:58:06
